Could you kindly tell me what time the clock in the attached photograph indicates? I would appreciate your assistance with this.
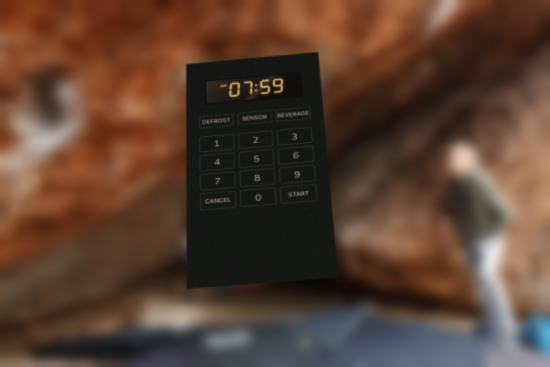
7:59
